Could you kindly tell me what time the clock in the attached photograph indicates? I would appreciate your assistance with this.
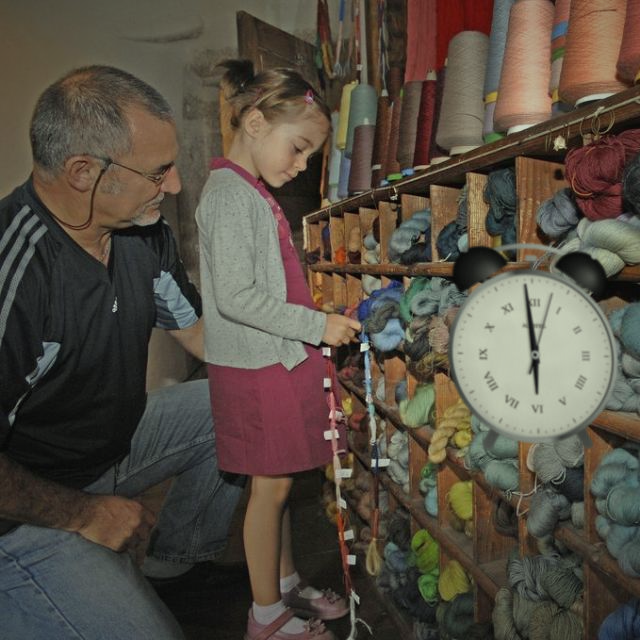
5:59:03
